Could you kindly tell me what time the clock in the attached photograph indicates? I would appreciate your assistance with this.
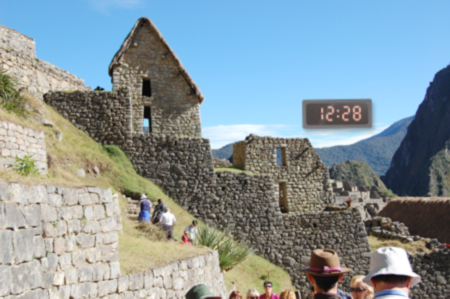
12:28
